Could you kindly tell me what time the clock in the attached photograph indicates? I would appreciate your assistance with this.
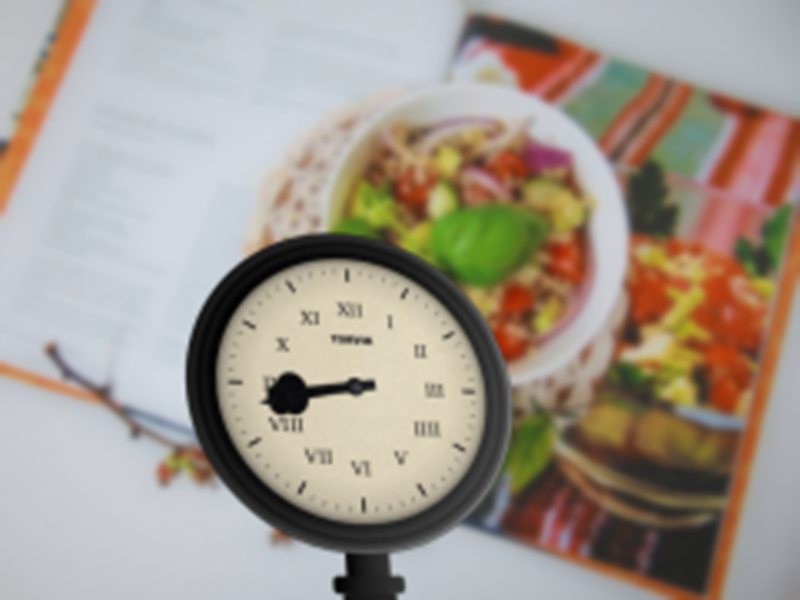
8:43
